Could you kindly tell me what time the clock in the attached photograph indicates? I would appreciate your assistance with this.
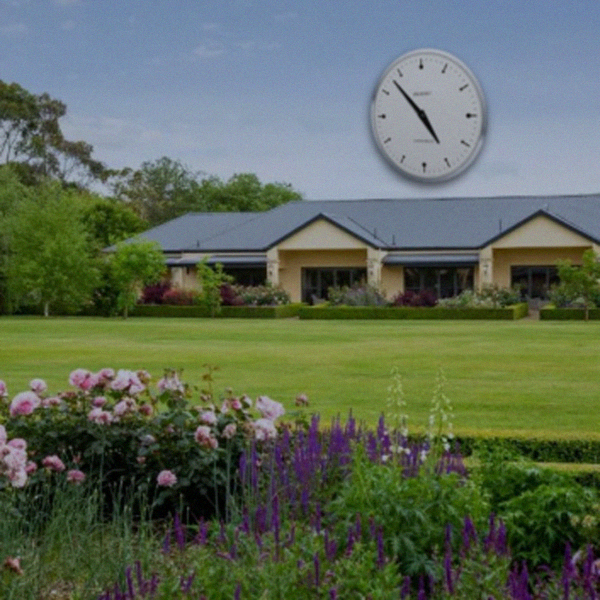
4:53
